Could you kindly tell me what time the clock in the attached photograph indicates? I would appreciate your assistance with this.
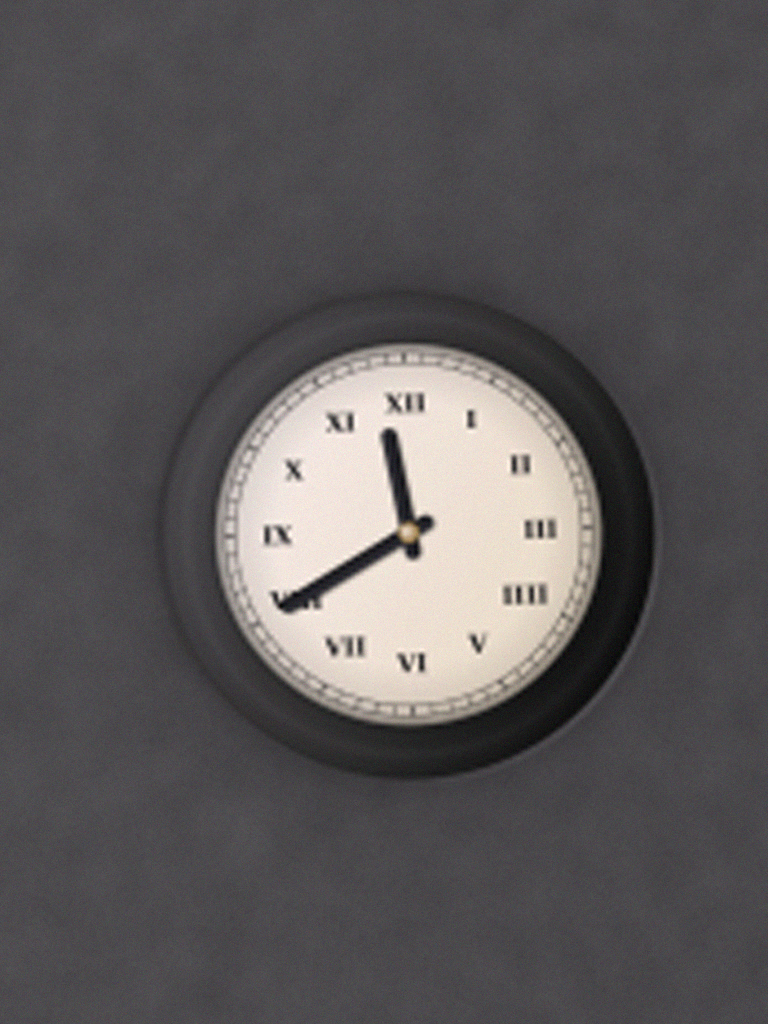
11:40
